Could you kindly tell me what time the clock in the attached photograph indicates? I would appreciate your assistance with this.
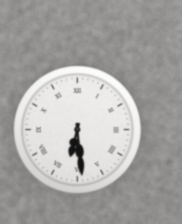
6:29
